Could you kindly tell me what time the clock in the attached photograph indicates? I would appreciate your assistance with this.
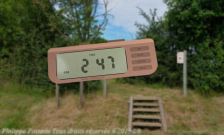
2:47
